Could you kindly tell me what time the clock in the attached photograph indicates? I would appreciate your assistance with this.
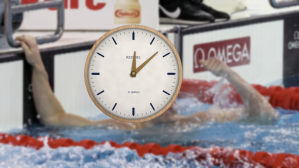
12:08
